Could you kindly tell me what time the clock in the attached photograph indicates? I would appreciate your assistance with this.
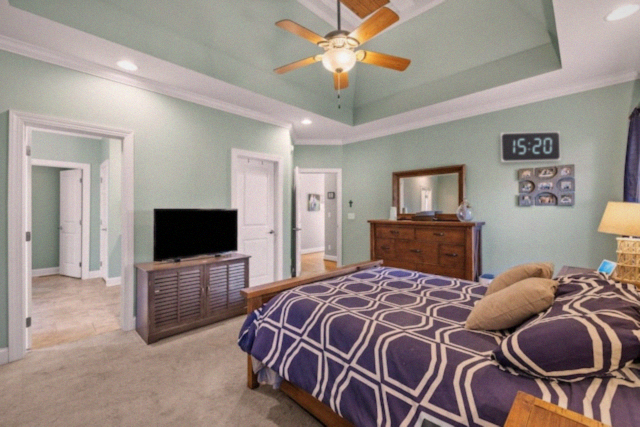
15:20
